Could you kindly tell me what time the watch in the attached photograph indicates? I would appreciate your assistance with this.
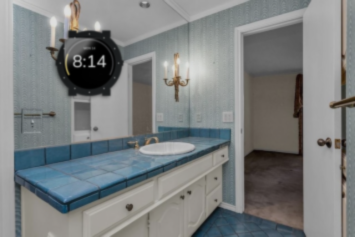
8:14
